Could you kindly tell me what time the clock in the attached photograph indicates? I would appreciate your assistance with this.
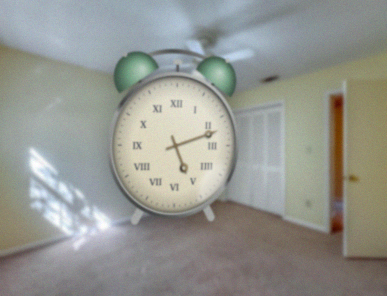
5:12
